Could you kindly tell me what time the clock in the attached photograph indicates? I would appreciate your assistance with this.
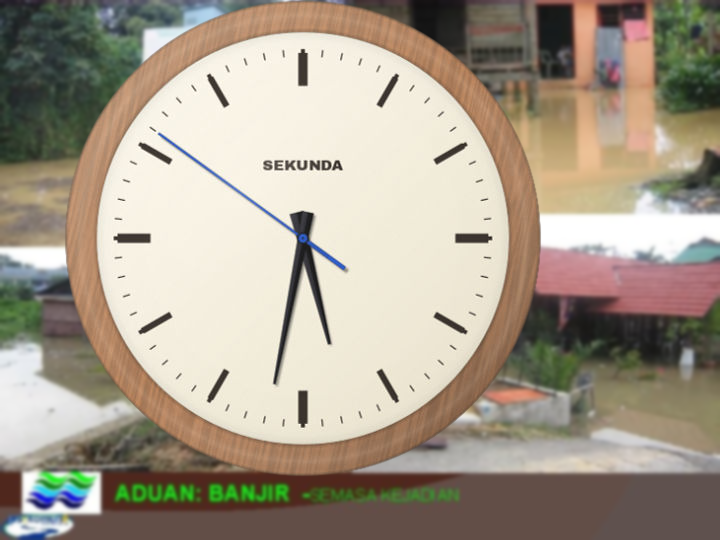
5:31:51
